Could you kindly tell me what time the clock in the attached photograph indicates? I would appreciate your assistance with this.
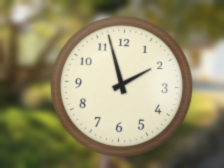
1:57
